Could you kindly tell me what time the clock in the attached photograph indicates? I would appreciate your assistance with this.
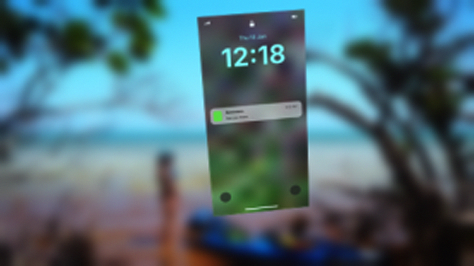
12:18
